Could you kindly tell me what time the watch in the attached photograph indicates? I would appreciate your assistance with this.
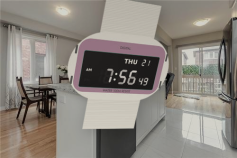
7:56:49
